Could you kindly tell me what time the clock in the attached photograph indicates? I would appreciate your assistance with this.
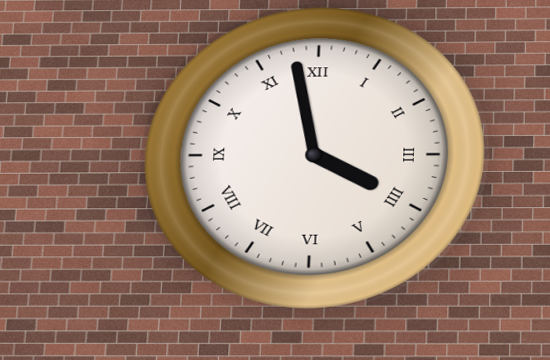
3:58
